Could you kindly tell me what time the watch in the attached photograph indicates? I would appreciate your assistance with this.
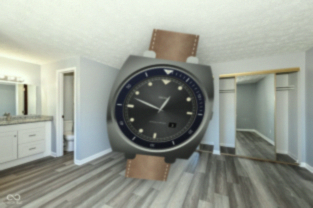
12:48
